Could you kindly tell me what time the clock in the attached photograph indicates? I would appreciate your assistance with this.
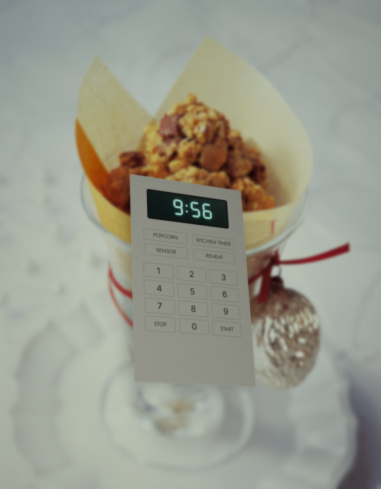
9:56
